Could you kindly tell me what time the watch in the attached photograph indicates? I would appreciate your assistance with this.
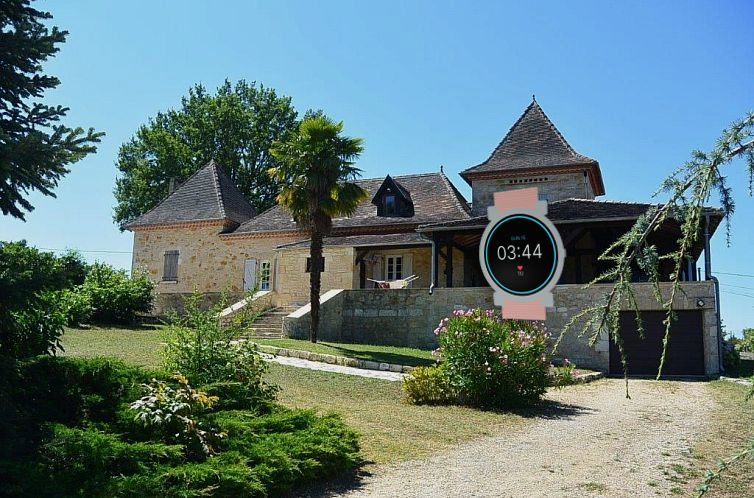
3:44
